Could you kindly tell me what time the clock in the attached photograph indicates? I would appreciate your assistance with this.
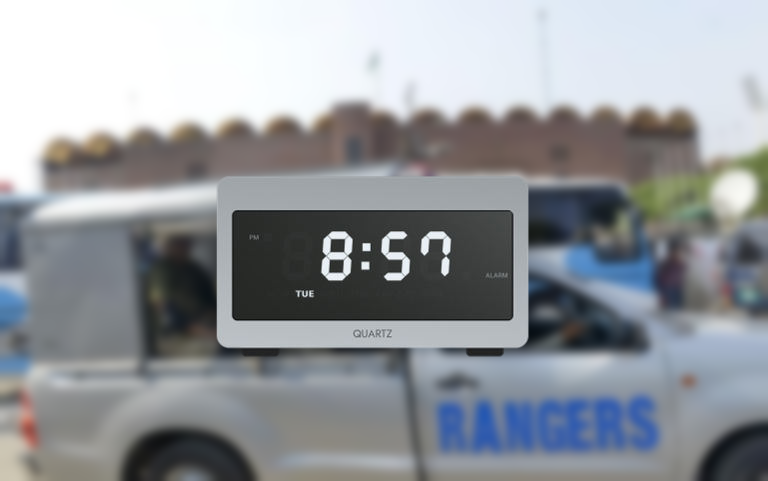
8:57
